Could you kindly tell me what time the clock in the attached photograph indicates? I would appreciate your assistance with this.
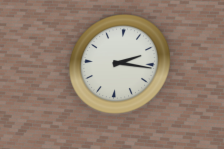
2:16
